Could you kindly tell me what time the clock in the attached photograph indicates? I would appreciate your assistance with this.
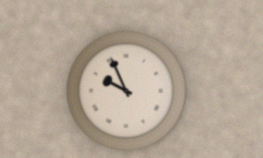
9:56
